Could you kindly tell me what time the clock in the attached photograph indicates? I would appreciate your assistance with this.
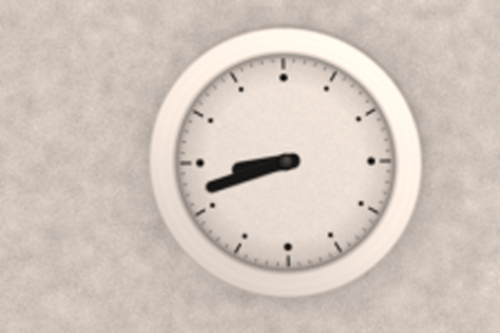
8:42
